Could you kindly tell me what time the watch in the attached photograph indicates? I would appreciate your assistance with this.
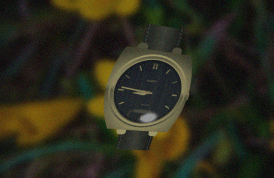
8:46
